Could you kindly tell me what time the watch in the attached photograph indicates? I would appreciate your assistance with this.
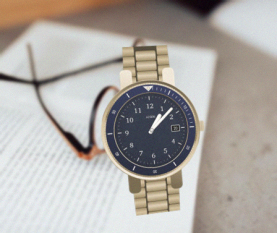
1:08
